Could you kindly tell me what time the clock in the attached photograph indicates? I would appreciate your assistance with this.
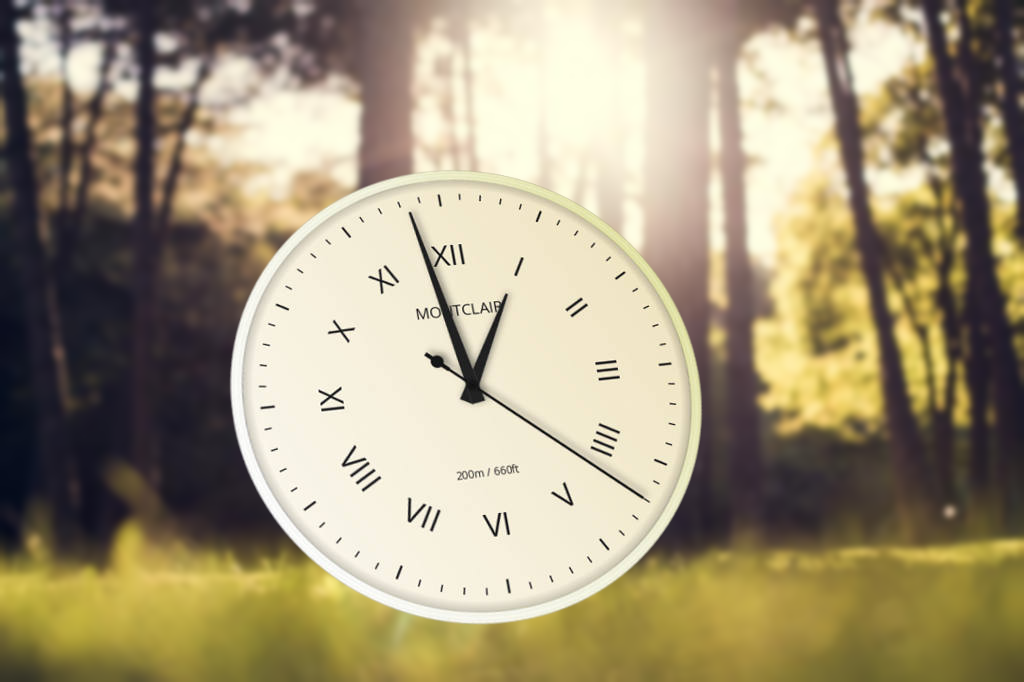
12:58:22
